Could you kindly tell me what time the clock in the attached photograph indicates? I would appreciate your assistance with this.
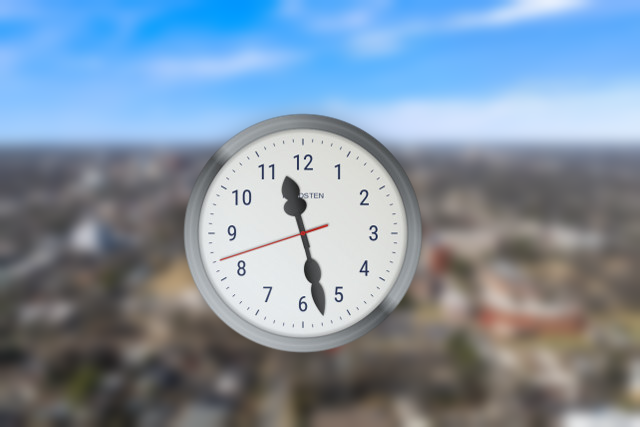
11:27:42
